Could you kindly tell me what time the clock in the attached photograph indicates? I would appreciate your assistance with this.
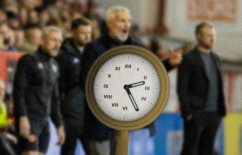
2:25
